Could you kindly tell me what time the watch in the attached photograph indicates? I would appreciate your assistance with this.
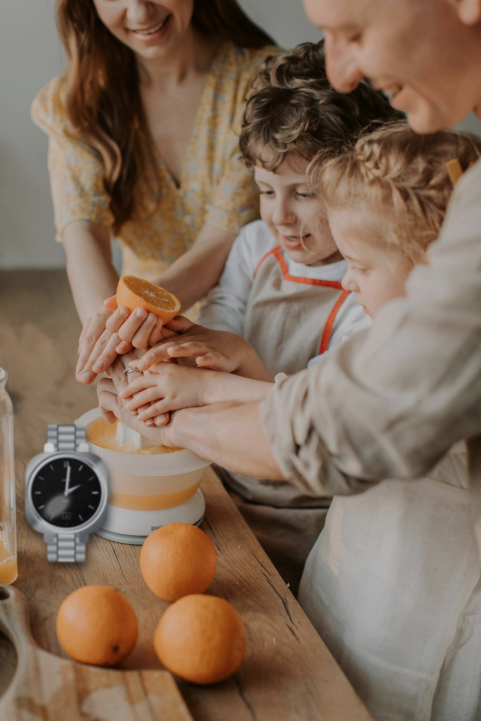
2:01
